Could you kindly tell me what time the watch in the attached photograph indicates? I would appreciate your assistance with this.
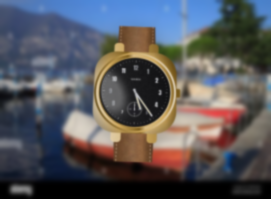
5:24
